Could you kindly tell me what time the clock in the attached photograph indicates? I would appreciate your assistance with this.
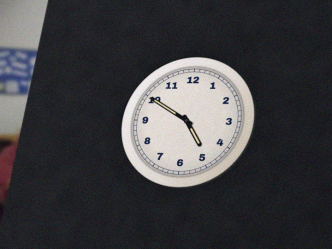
4:50
